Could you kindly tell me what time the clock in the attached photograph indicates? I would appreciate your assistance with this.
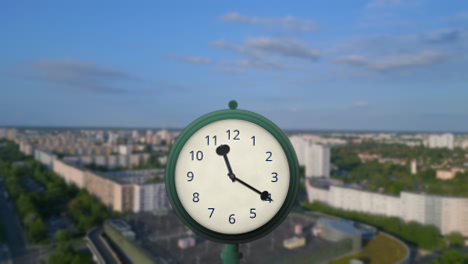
11:20
